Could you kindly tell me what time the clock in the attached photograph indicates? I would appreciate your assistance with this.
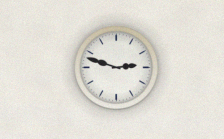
2:48
